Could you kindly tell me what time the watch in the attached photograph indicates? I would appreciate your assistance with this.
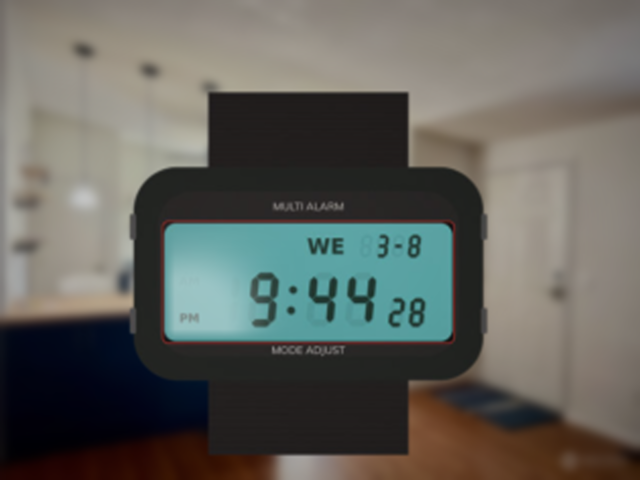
9:44:28
